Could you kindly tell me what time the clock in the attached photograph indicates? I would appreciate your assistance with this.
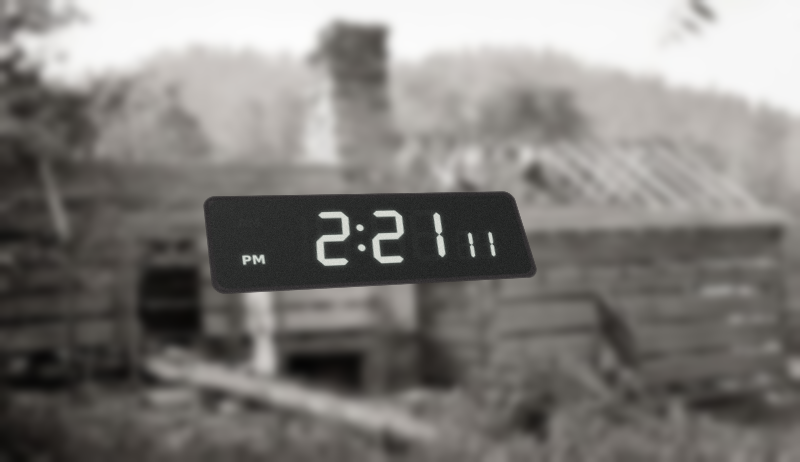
2:21:11
